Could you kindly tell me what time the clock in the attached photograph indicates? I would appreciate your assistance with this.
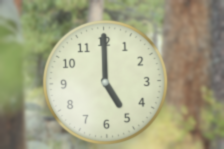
5:00
